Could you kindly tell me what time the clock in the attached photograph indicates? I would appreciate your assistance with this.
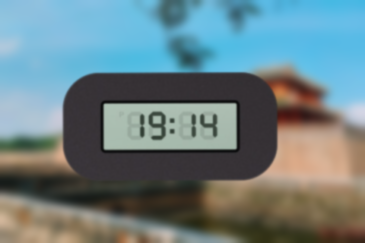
19:14
